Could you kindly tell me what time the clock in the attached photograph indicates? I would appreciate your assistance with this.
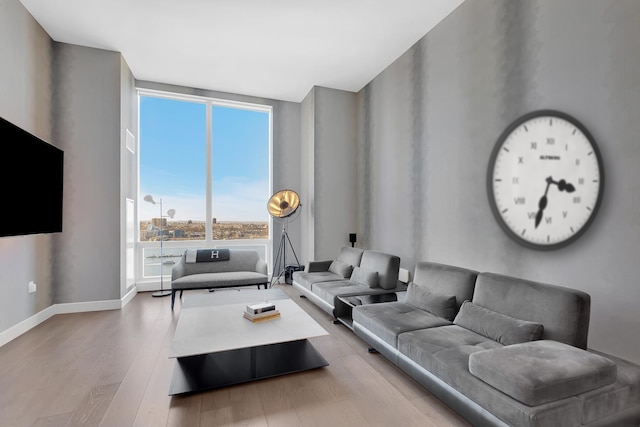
3:33
